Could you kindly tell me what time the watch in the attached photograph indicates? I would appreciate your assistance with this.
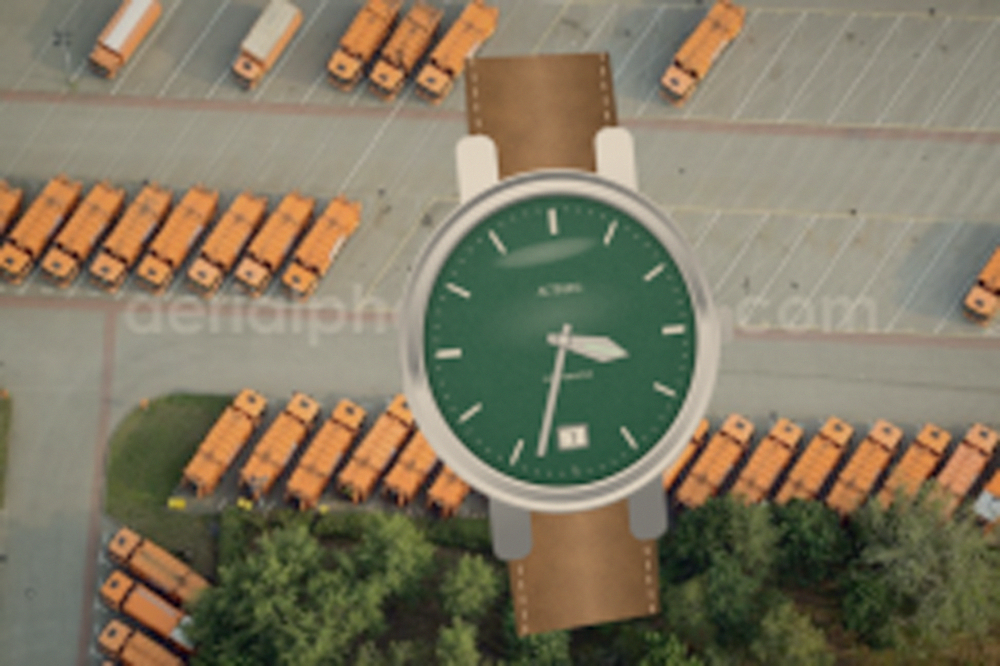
3:33
